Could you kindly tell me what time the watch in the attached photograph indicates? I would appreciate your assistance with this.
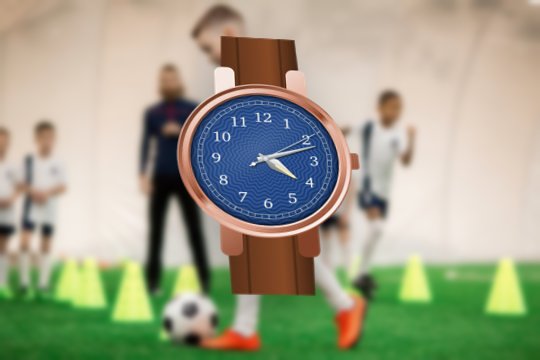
4:12:10
